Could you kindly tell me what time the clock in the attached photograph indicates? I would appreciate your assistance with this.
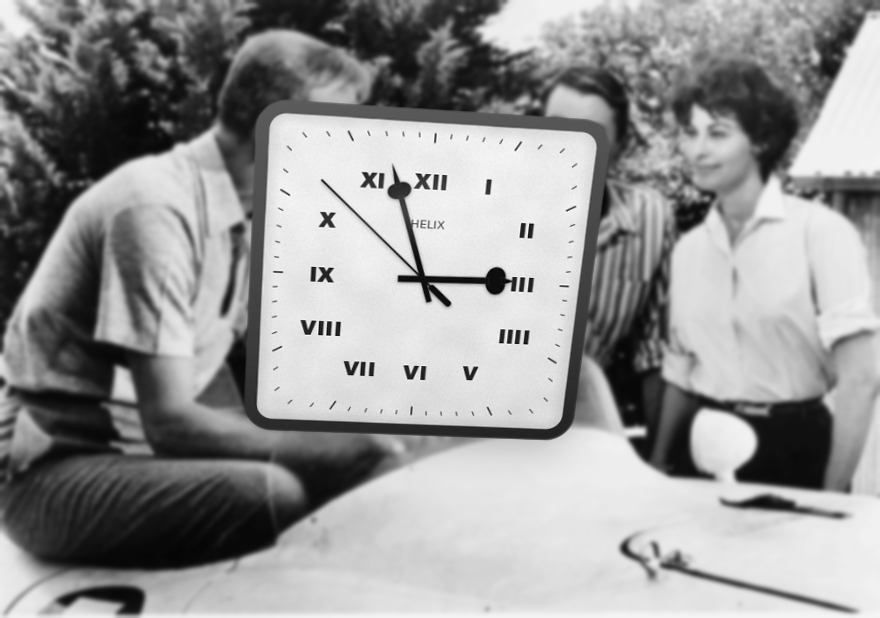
2:56:52
